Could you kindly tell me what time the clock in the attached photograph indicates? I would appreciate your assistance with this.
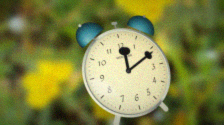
12:11
